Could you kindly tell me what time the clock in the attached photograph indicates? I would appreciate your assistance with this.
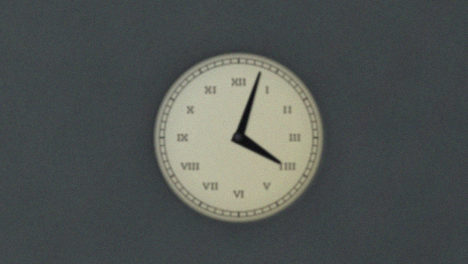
4:03
